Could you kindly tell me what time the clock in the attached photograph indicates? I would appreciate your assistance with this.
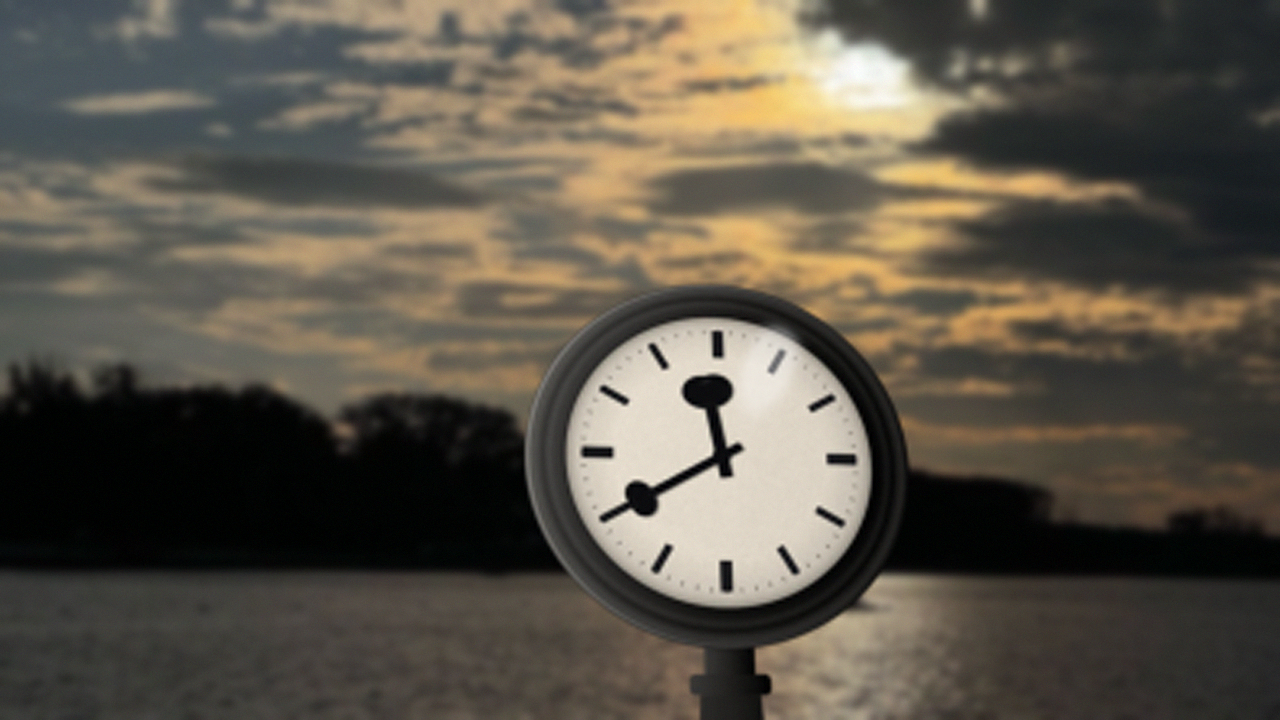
11:40
